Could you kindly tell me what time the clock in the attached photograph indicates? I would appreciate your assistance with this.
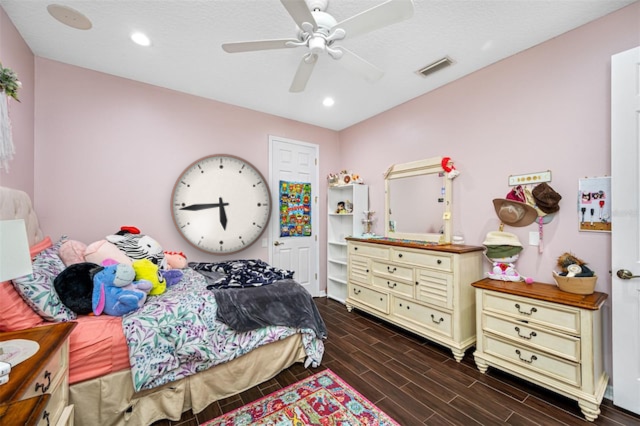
5:44
